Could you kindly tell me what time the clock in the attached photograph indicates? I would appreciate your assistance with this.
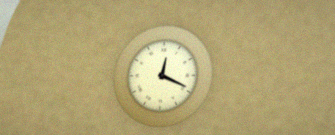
12:19
